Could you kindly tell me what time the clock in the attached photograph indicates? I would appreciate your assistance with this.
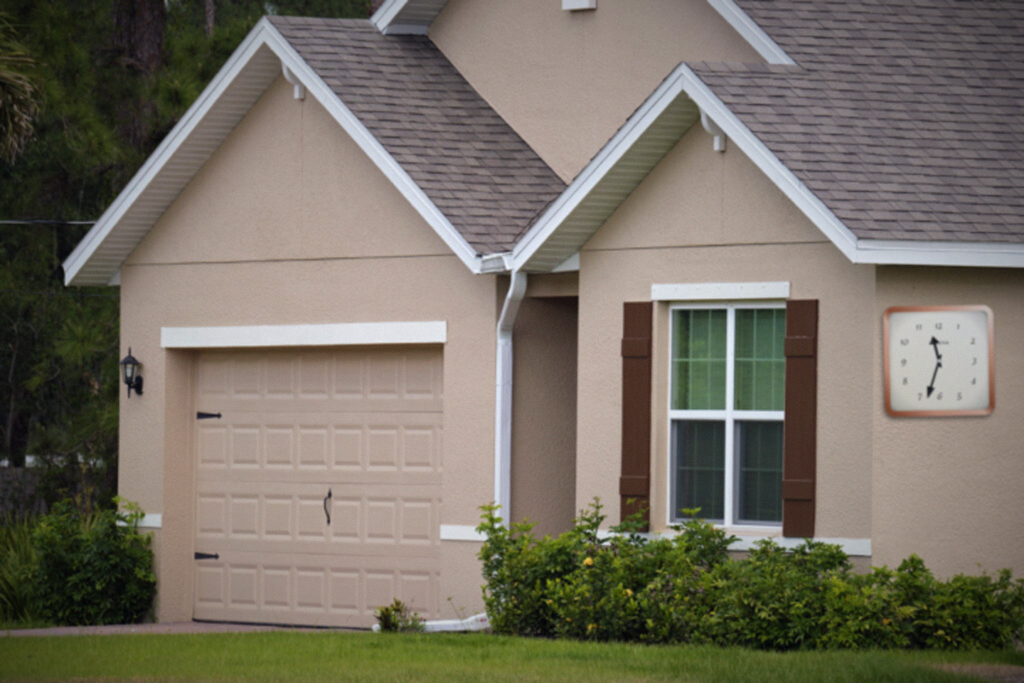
11:33
